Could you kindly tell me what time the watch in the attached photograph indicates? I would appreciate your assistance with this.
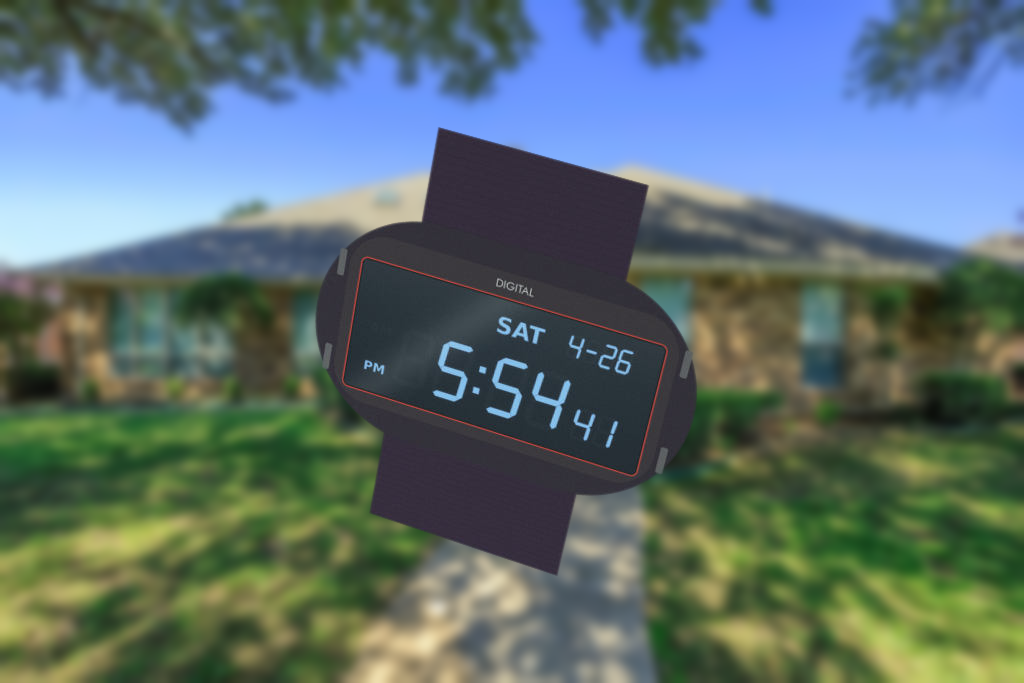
5:54:41
